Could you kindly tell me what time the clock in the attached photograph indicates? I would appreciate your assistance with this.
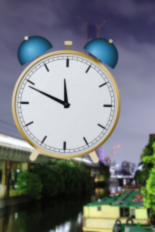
11:49
